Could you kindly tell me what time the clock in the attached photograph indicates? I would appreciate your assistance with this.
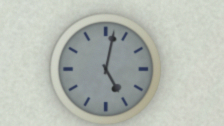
5:02
